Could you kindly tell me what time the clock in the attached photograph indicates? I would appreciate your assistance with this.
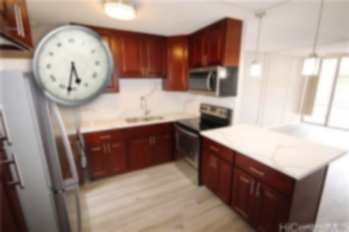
5:32
